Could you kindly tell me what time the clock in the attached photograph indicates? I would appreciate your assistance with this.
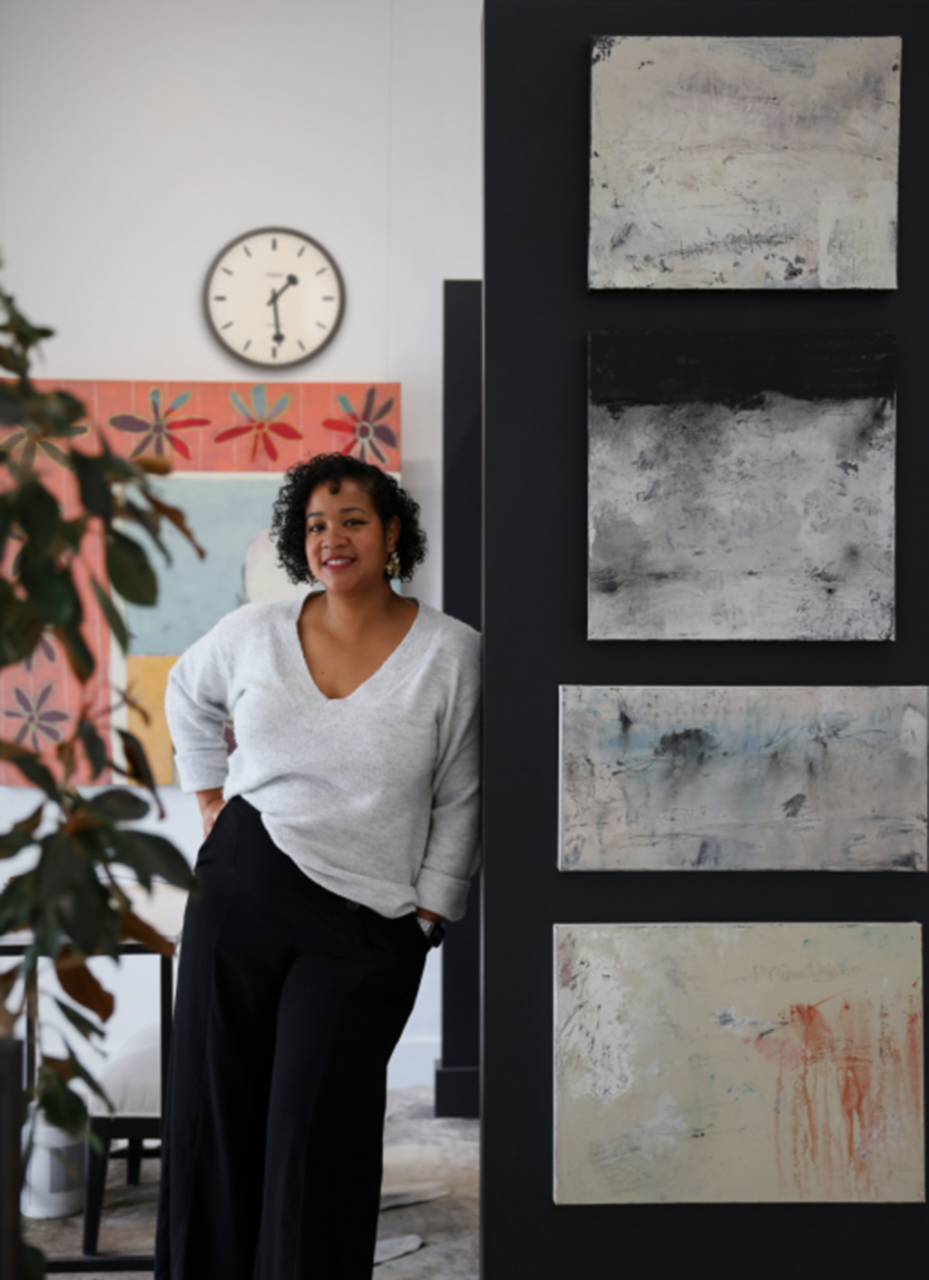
1:29
